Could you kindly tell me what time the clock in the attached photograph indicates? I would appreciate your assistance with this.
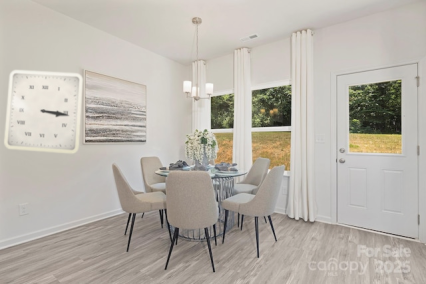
3:16
